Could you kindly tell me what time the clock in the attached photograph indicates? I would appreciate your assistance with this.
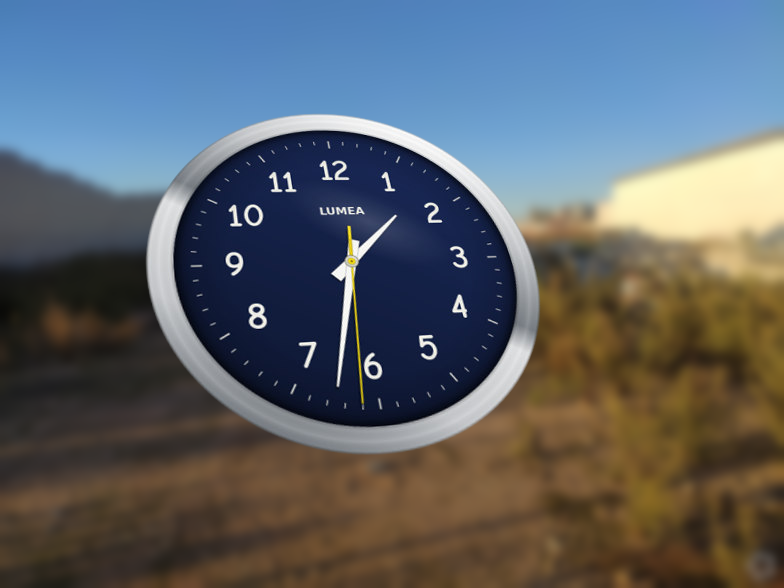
1:32:31
